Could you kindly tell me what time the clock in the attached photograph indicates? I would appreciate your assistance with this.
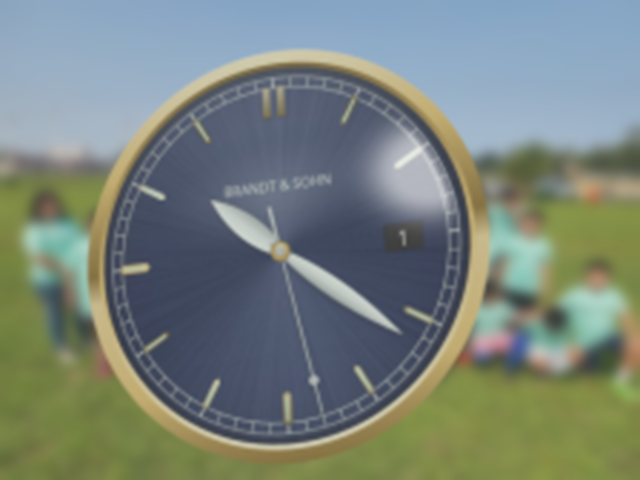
10:21:28
